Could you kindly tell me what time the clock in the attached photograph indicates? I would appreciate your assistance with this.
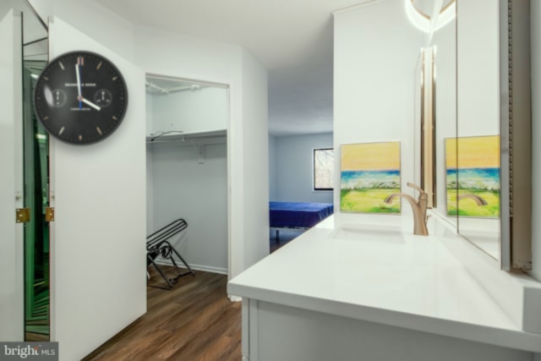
3:59
